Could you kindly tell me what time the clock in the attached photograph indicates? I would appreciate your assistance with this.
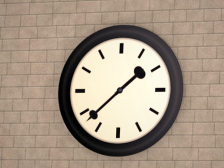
1:38
